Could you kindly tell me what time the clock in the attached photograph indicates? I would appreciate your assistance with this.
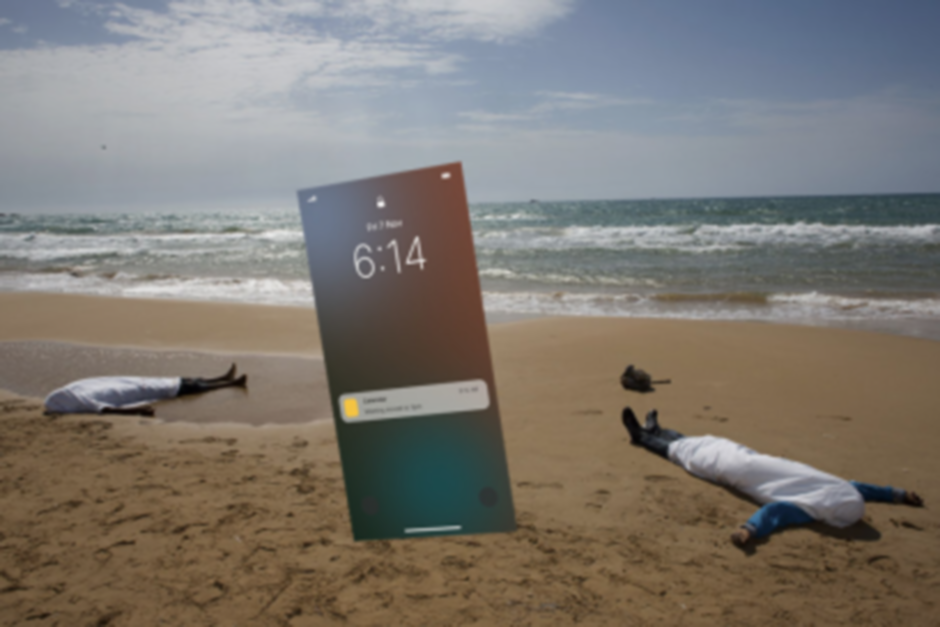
6:14
